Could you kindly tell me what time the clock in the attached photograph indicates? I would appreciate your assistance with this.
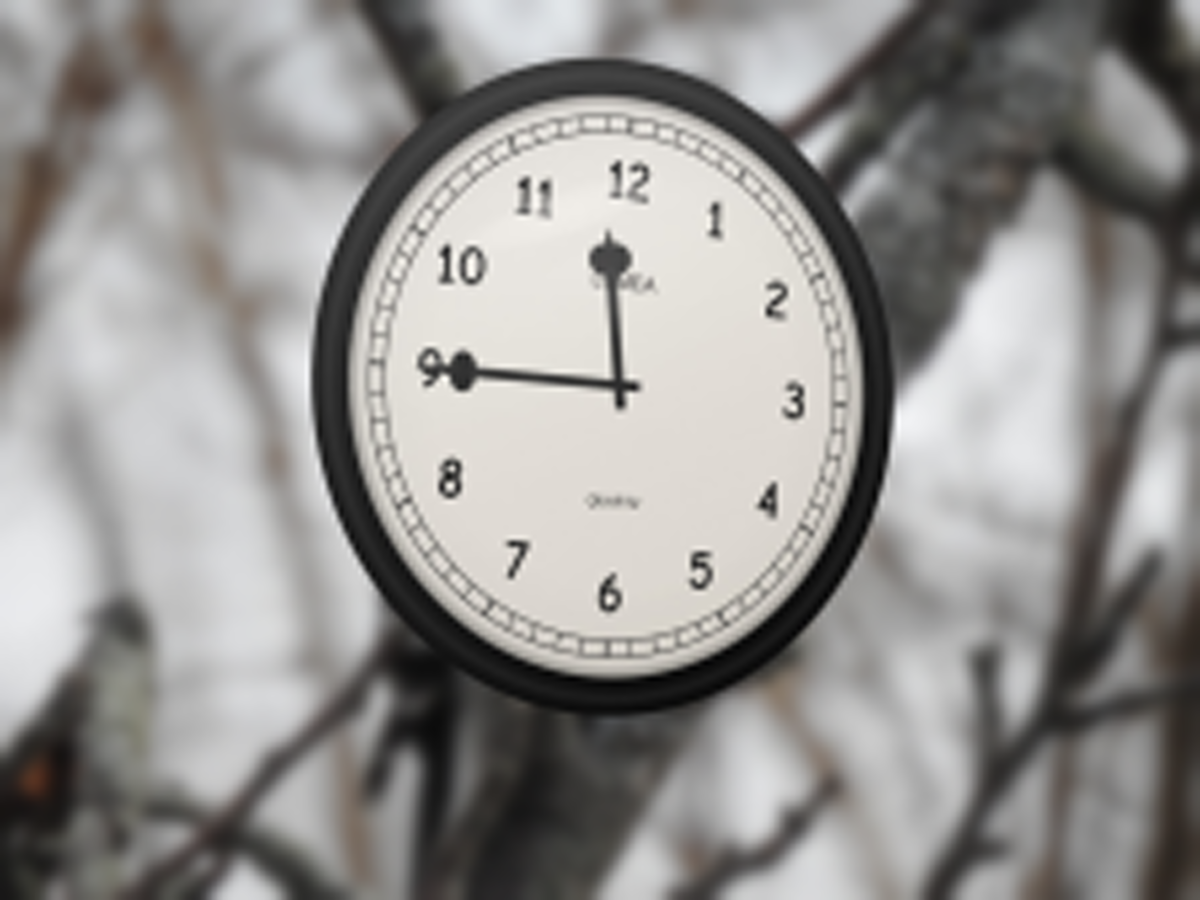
11:45
